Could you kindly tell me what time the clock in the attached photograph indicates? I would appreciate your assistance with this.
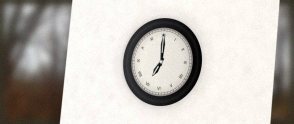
7:00
